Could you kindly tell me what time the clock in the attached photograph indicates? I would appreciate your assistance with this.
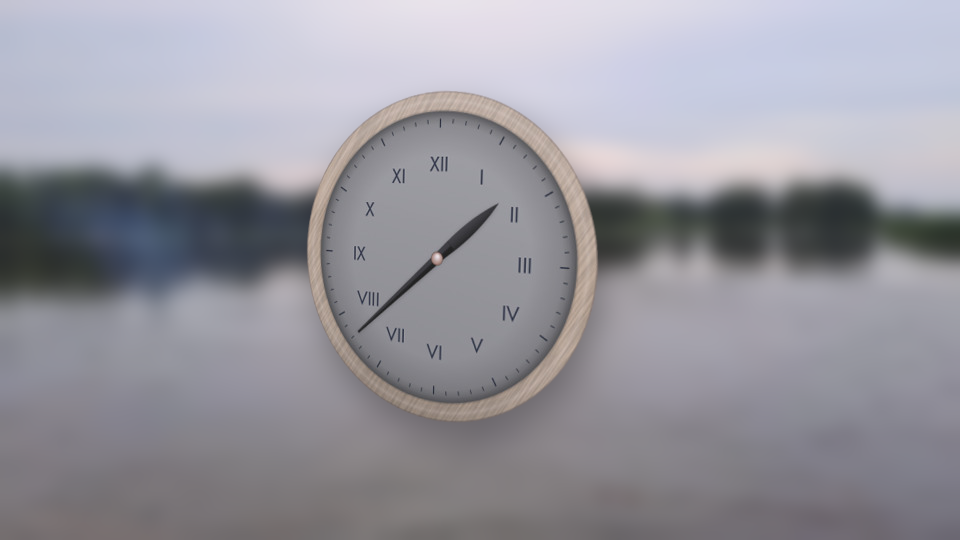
1:38
